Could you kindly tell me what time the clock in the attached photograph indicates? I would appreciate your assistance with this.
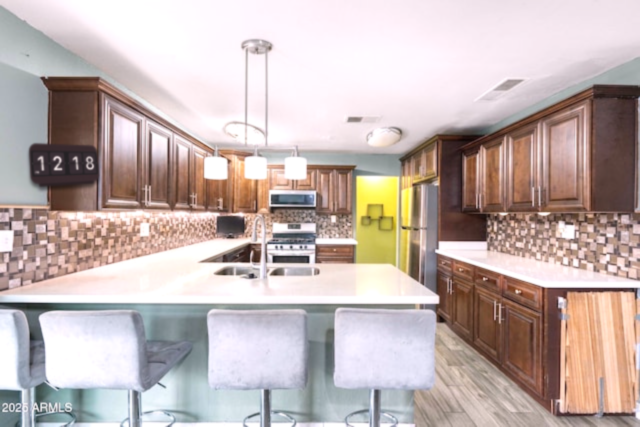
12:18
